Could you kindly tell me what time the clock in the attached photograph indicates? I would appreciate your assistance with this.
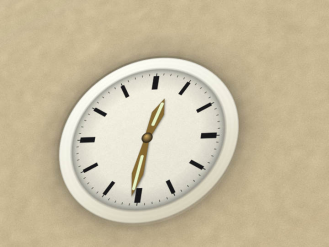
12:31
